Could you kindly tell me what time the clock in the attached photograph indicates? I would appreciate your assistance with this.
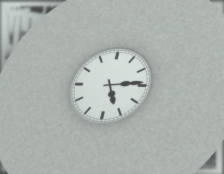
5:14
